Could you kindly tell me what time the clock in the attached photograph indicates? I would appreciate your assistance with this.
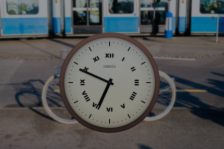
6:49
